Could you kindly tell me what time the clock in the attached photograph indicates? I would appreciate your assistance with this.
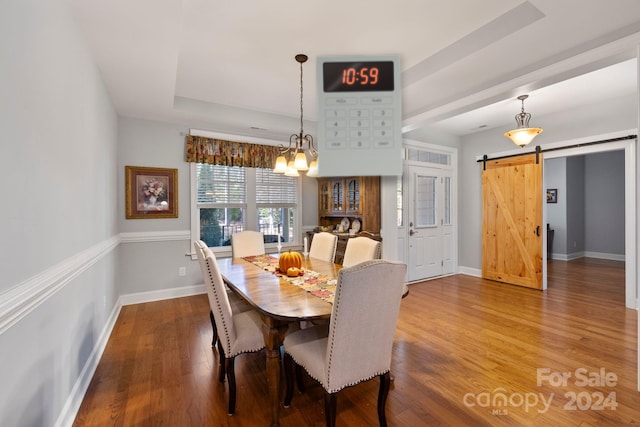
10:59
